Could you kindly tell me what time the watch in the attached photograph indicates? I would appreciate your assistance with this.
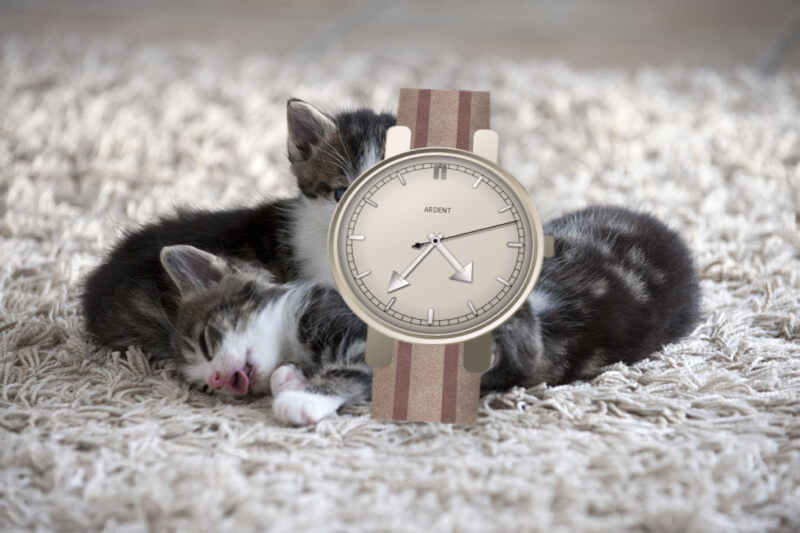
4:36:12
